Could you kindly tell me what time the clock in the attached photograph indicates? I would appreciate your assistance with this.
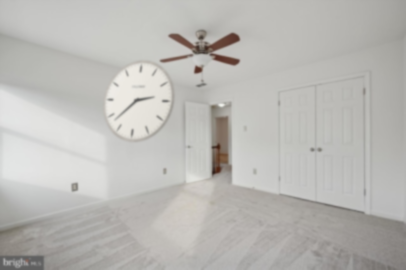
2:38
